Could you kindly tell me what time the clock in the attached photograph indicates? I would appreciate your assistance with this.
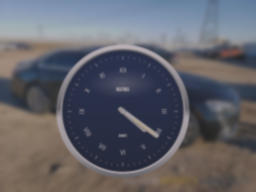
4:21
